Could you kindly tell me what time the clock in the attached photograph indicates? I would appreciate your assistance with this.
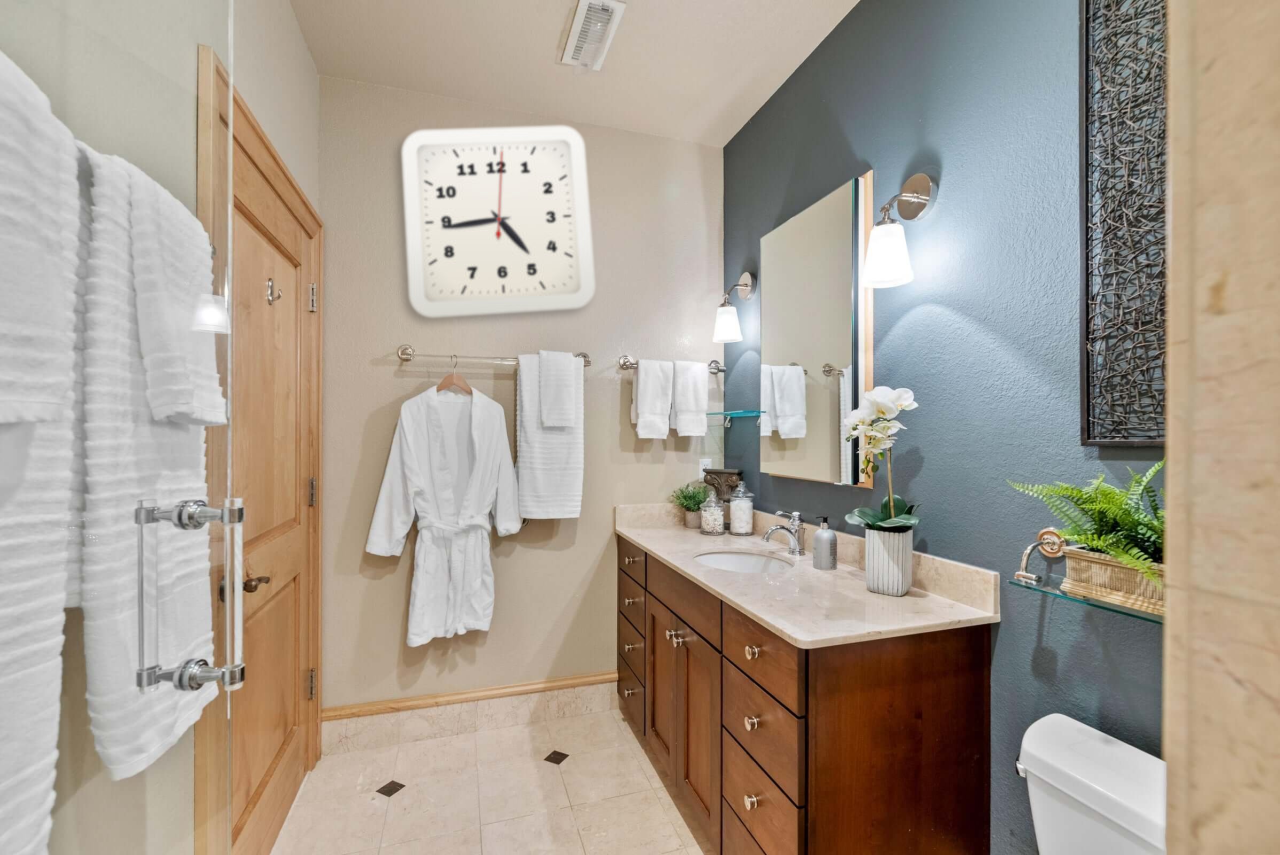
4:44:01
